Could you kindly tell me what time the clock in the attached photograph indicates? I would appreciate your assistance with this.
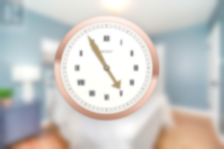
4:55
